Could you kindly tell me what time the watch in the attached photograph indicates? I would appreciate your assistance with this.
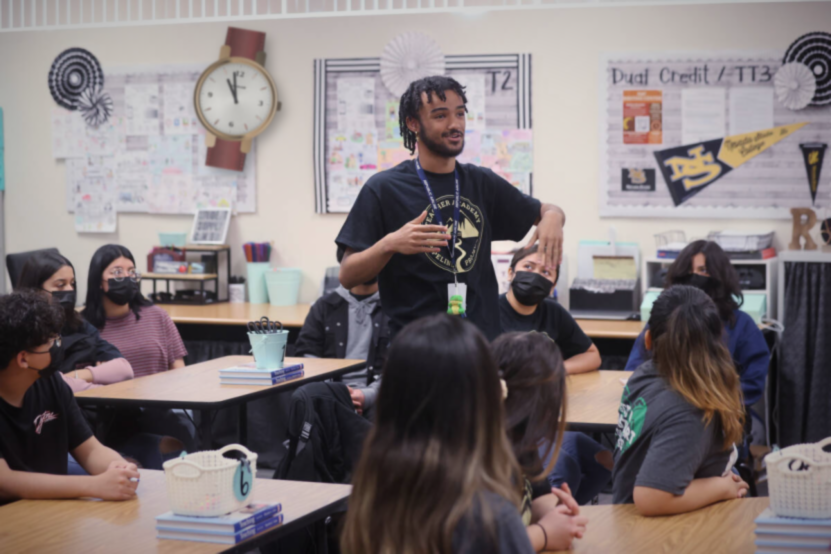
10:58
